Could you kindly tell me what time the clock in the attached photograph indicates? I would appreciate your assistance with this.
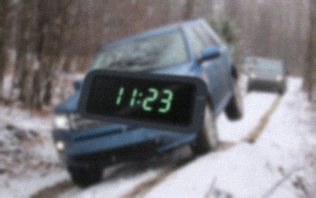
11:23
